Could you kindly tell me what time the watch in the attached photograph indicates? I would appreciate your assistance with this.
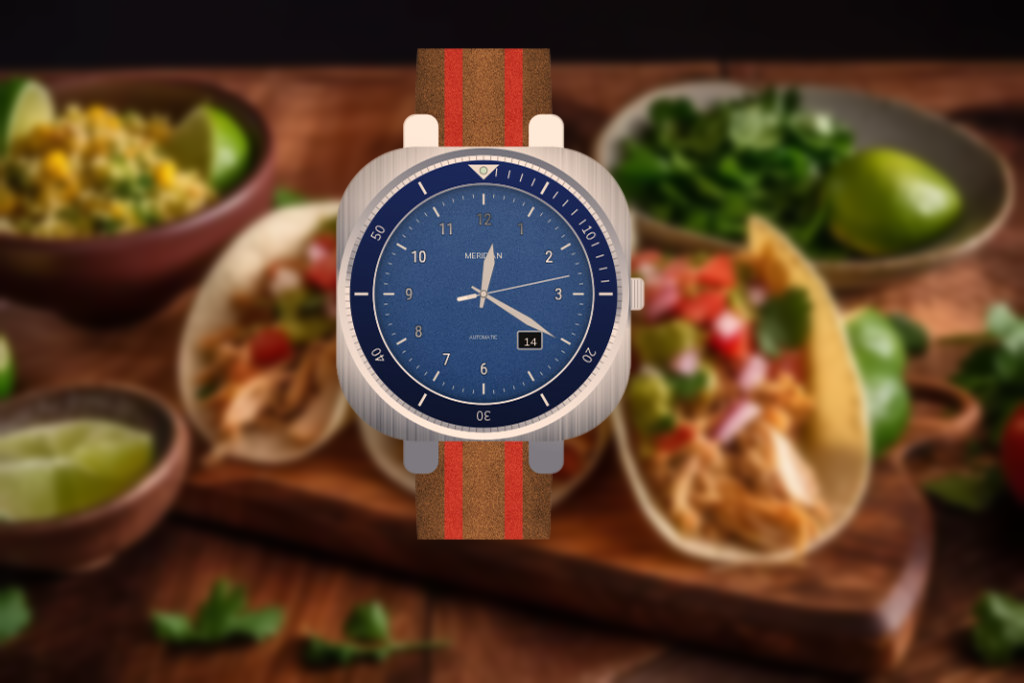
12:20:13
